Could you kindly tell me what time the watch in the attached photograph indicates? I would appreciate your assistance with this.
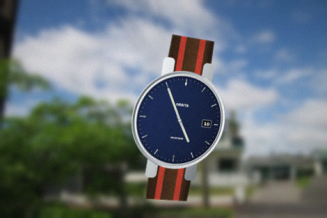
4:55
